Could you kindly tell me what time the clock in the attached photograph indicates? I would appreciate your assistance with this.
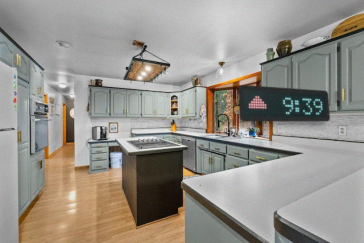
9:39
